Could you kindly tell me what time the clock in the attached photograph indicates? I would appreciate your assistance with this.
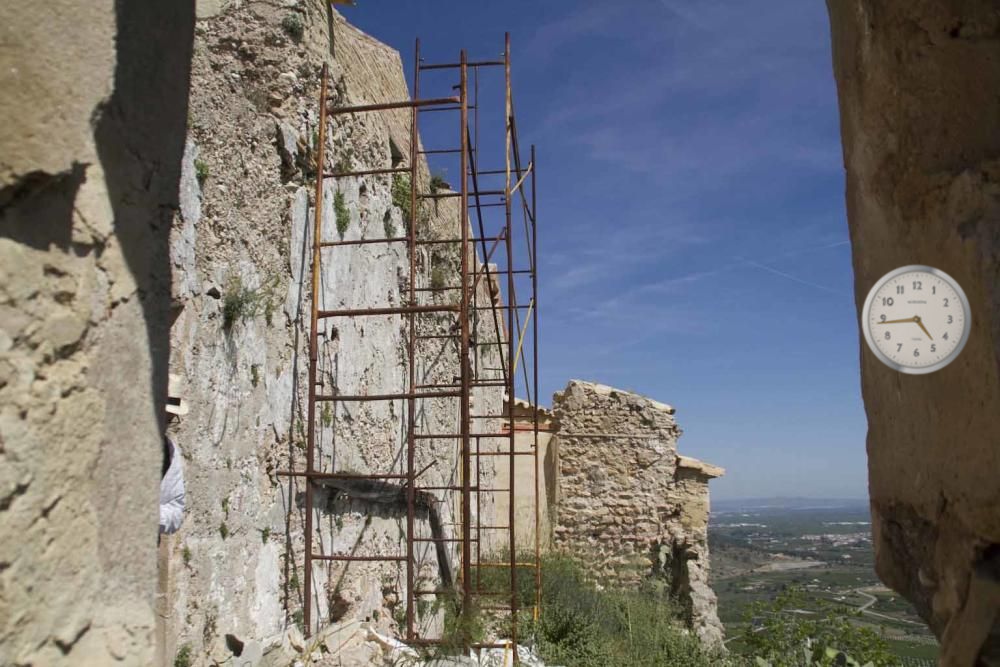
4:44
